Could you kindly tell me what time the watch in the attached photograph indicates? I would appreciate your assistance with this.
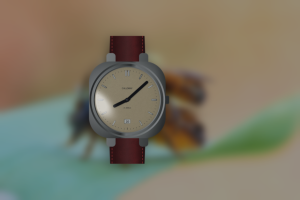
8:08
